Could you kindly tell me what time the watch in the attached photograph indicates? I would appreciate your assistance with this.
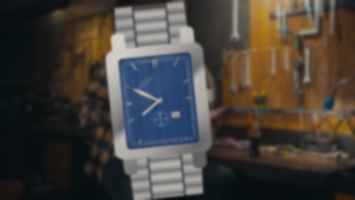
7:50
